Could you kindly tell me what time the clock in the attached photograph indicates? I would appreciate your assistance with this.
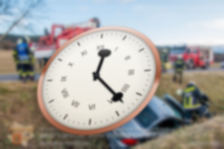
12:23
